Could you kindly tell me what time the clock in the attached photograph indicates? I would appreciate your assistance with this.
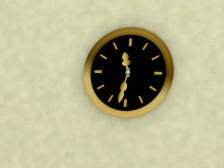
11:32
